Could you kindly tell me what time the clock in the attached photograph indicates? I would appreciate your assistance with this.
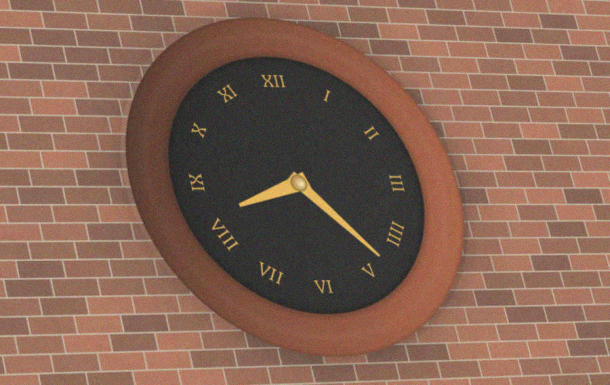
8:23
